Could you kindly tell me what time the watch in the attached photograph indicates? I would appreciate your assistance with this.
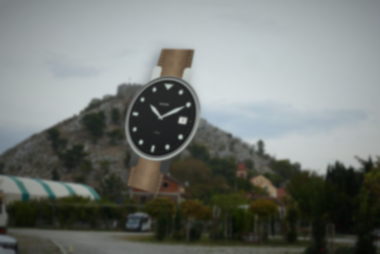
10:10
